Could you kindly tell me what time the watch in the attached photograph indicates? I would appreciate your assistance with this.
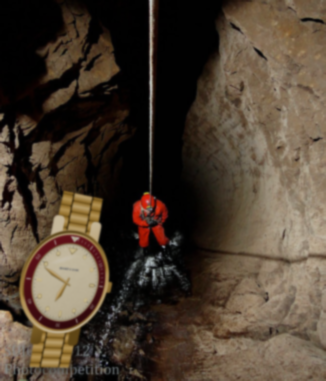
6:49
